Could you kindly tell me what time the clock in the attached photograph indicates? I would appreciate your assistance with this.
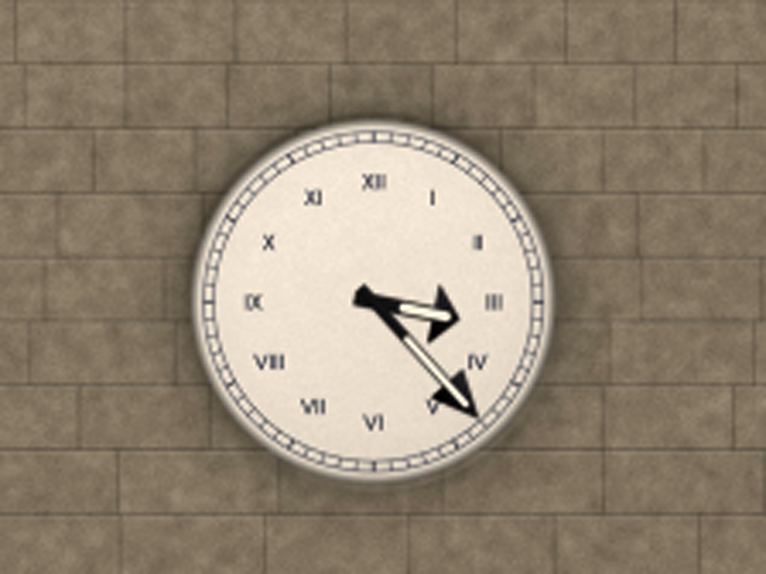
3:23
